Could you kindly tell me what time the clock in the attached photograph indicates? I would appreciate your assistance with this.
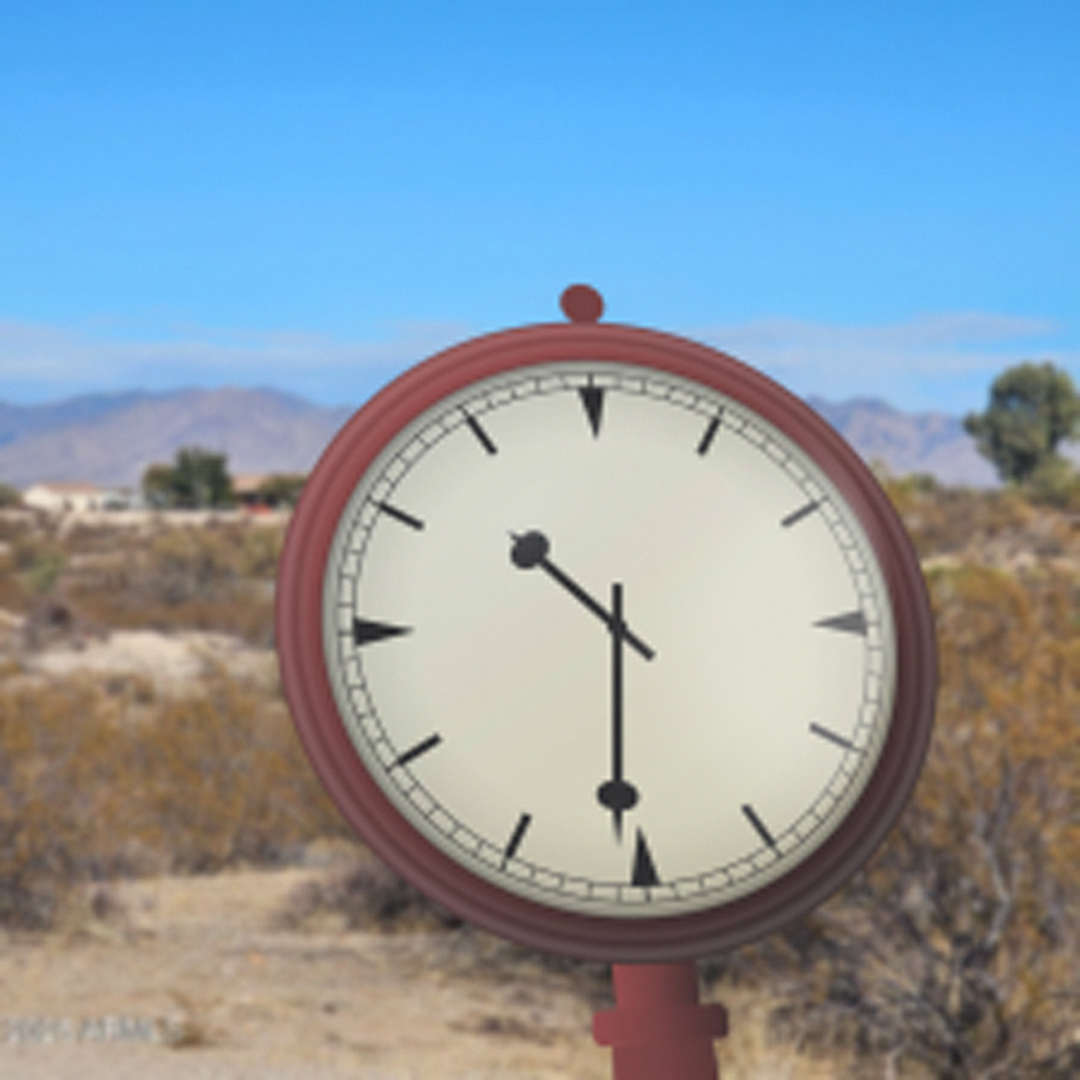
10:31
